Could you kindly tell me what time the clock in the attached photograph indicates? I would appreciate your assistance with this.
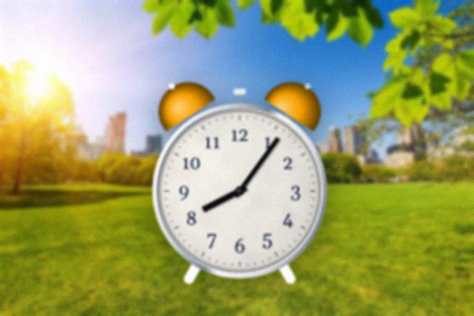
8:06
